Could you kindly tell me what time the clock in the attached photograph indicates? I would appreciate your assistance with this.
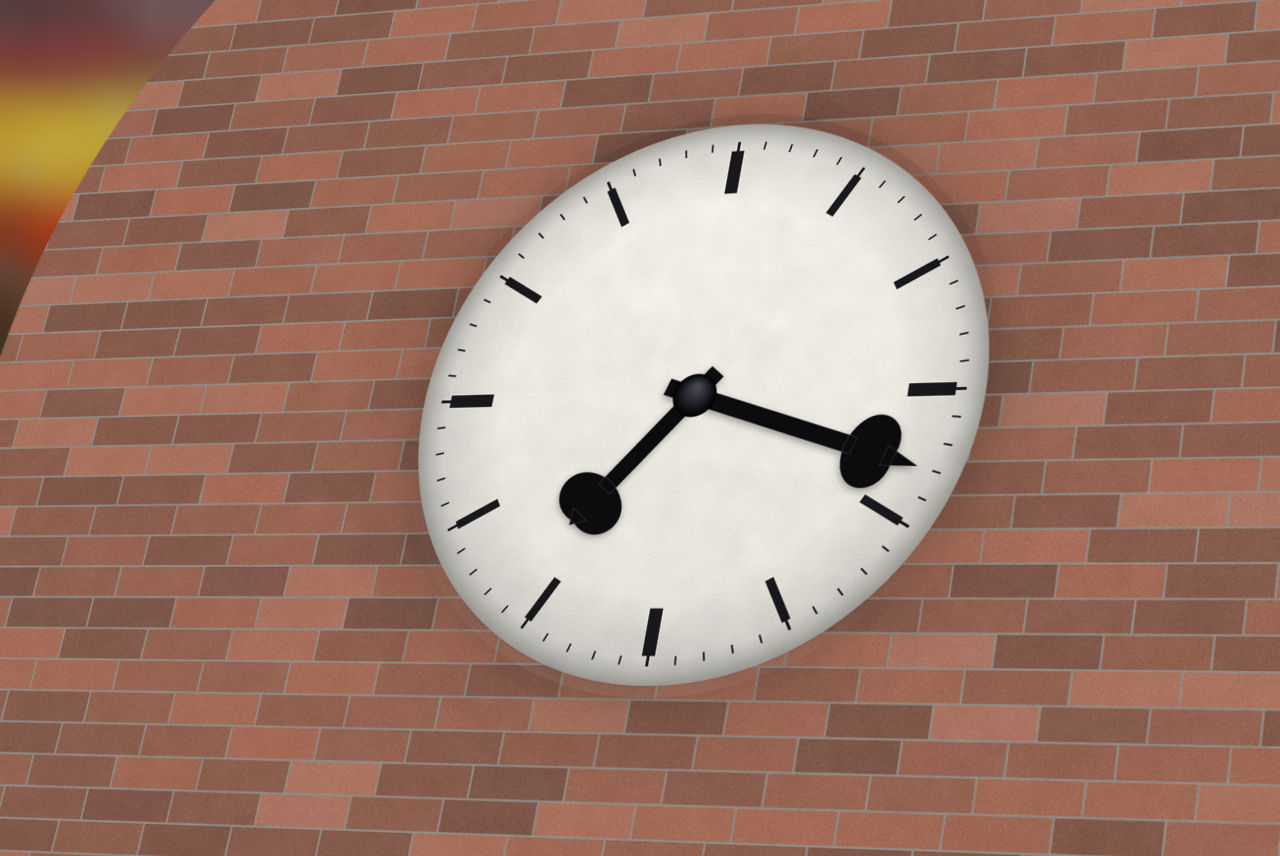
7:18
